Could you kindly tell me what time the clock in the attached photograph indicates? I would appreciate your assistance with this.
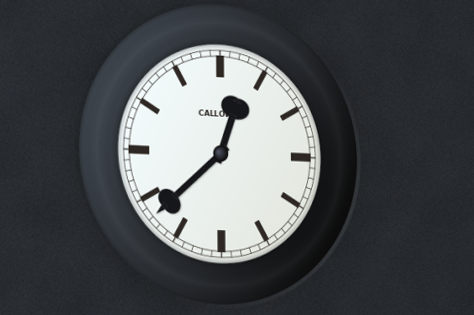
12:38
